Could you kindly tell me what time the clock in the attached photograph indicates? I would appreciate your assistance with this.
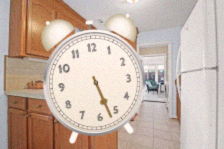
5:27
